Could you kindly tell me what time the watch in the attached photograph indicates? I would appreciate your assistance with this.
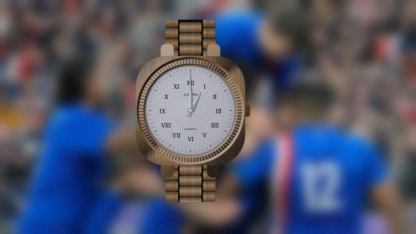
1:00
